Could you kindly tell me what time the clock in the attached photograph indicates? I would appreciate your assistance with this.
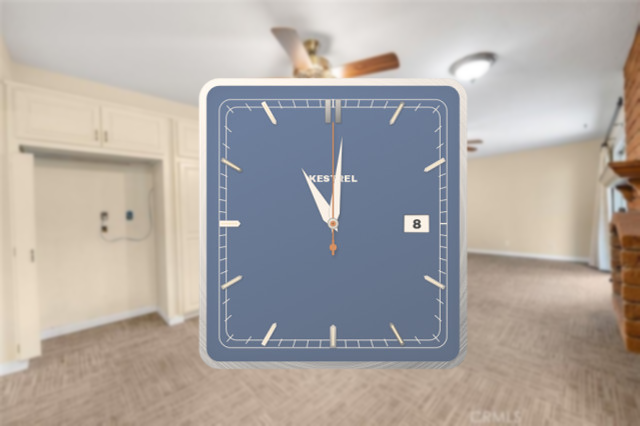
11:01:00
